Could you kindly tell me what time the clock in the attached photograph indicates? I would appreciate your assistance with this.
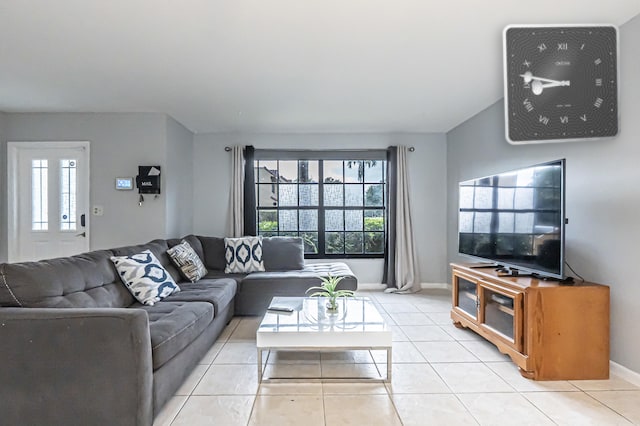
8:47
